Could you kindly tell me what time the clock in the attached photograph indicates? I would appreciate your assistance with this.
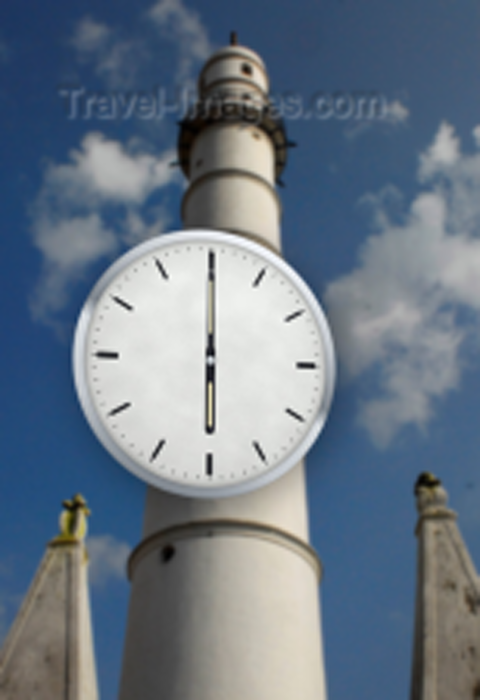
6:00
